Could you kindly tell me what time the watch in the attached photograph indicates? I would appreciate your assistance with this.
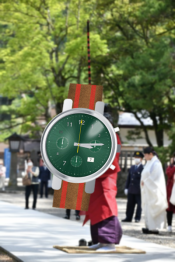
3:14
